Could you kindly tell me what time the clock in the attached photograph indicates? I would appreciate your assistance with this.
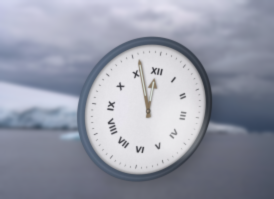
11:56
